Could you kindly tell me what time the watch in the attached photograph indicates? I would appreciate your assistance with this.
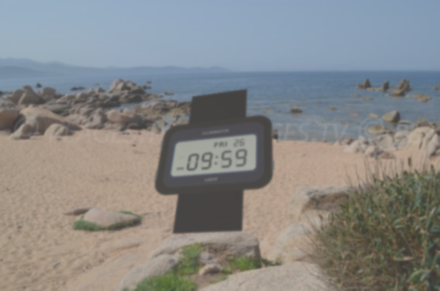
9:59
